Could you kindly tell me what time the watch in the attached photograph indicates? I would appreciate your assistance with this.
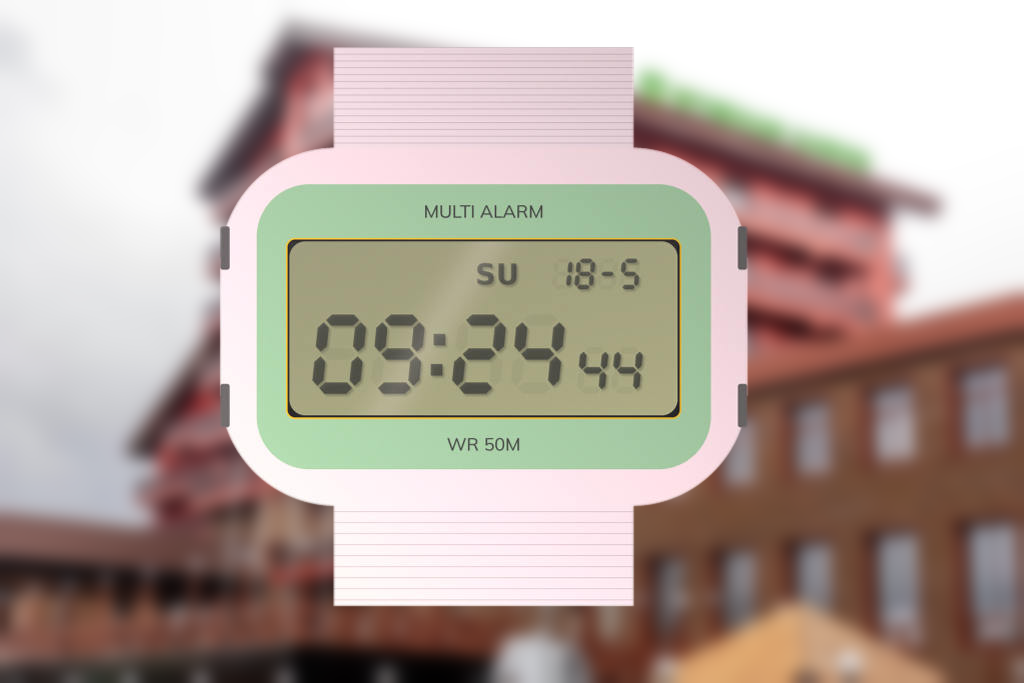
9:24:44
